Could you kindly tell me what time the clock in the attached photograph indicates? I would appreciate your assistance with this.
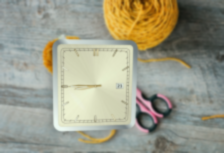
8:45
